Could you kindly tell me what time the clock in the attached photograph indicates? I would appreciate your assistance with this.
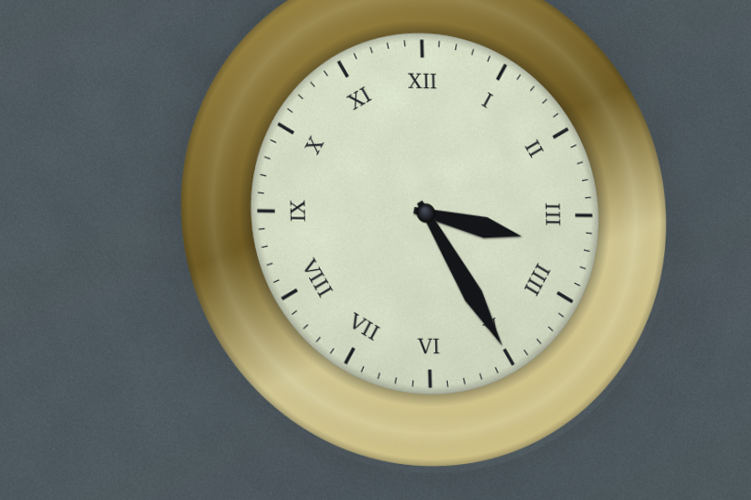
3:25
